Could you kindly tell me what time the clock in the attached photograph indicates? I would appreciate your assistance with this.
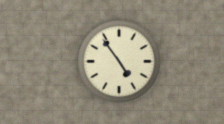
4:54
